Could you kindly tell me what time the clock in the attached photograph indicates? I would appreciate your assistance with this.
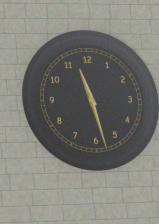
11:28
